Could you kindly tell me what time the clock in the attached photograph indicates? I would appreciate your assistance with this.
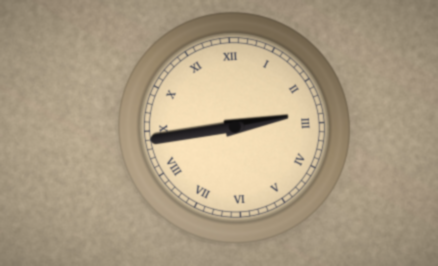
2:44
